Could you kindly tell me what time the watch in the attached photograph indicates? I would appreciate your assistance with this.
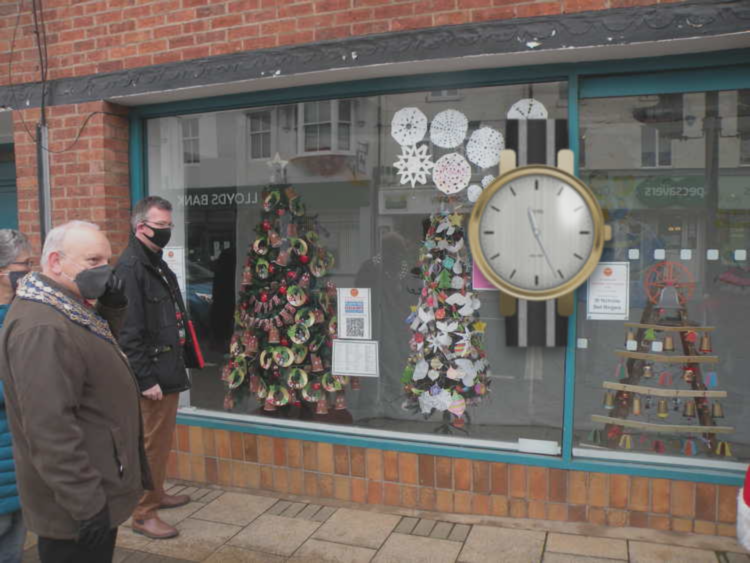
11:26
